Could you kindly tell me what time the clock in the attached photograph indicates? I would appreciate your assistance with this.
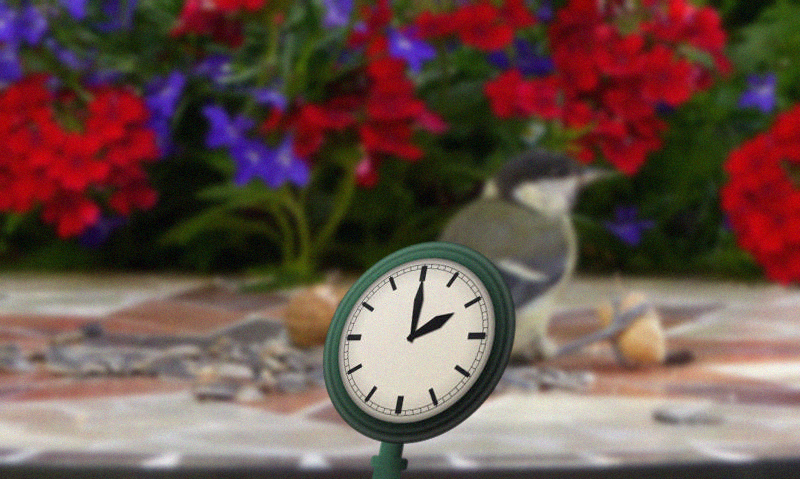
2:00
